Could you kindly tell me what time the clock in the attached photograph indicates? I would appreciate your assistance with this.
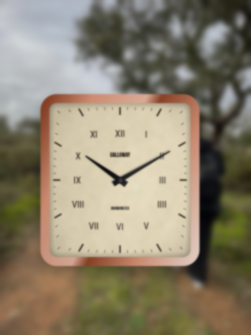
10:10
